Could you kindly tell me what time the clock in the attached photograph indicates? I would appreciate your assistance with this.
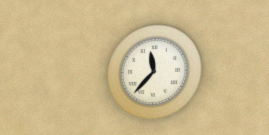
11:37
